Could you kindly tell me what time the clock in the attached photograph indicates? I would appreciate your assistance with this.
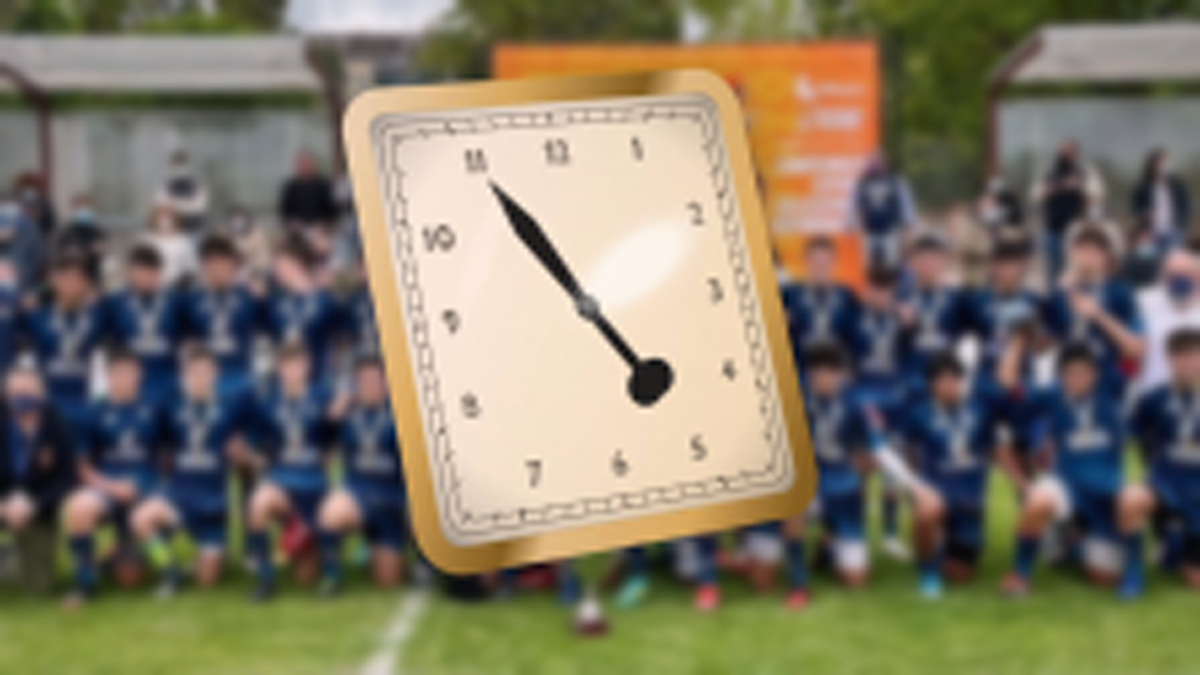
4:55
